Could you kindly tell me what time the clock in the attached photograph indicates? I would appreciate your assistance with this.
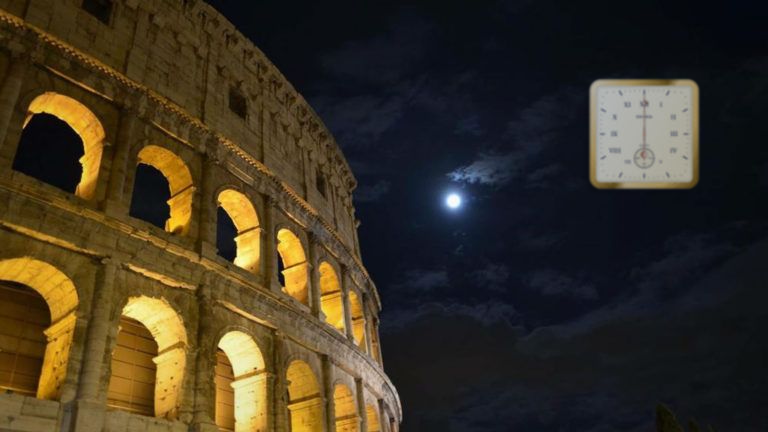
6:00
